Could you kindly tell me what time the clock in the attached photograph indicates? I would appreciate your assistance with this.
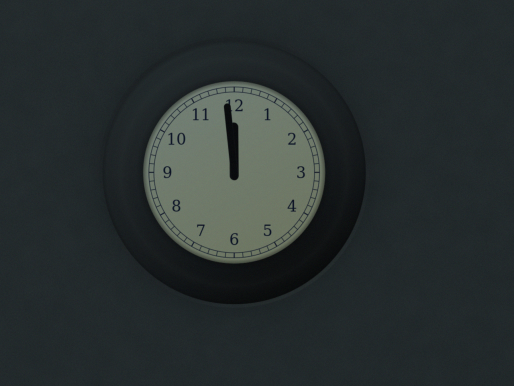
11:59
